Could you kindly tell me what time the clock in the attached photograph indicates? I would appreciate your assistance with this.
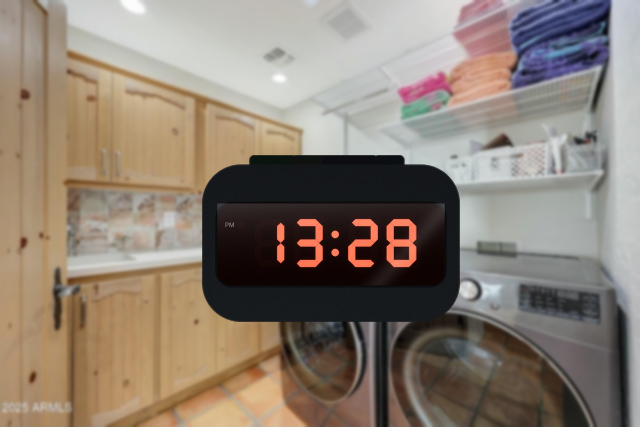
13:28
